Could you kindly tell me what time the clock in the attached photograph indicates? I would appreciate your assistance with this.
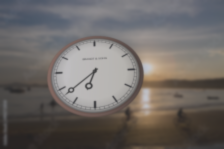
6:38
